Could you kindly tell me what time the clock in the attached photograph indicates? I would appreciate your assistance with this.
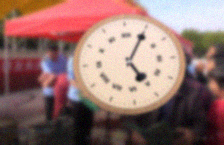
5:05
